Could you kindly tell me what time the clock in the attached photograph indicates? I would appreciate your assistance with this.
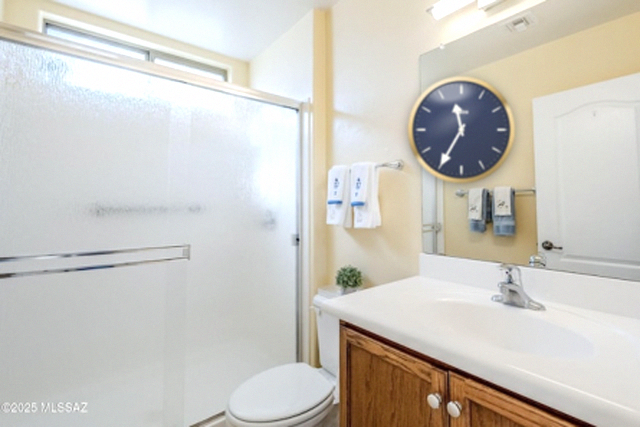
11:35
